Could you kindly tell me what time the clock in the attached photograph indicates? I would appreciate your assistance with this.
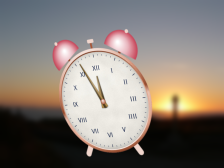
11:56
